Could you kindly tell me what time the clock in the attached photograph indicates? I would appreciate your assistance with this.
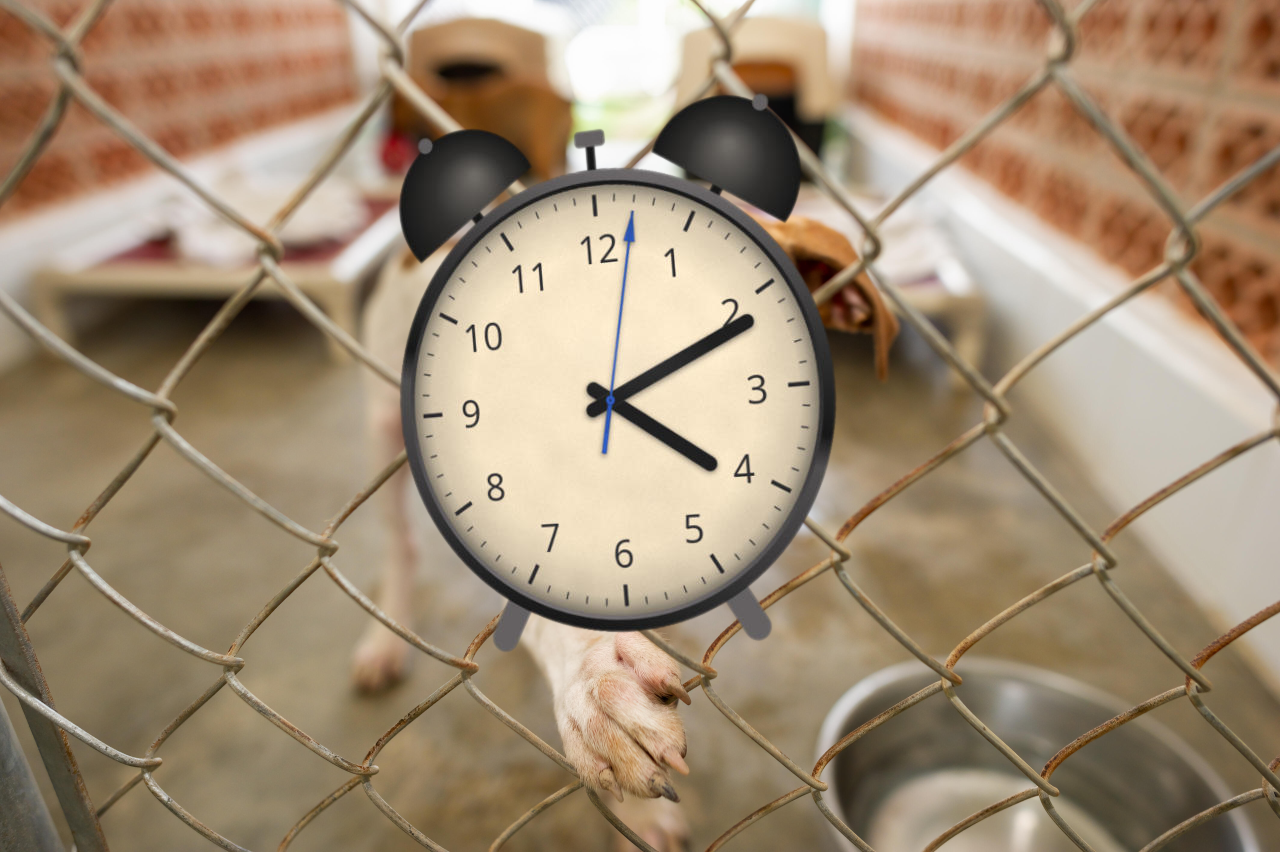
4:11:02
